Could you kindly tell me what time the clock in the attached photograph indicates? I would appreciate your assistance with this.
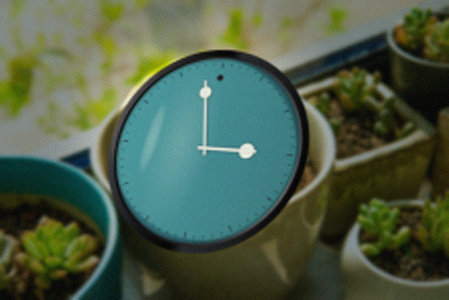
2:58
